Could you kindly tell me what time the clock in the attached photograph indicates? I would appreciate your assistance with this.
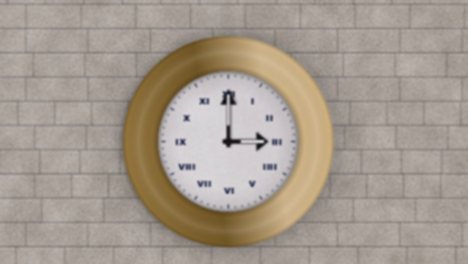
3:00
